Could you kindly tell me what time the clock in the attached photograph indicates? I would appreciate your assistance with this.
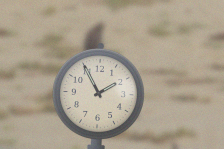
1:55
